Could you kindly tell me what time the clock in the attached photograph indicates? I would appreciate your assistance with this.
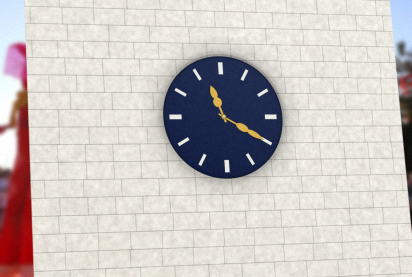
11:20
